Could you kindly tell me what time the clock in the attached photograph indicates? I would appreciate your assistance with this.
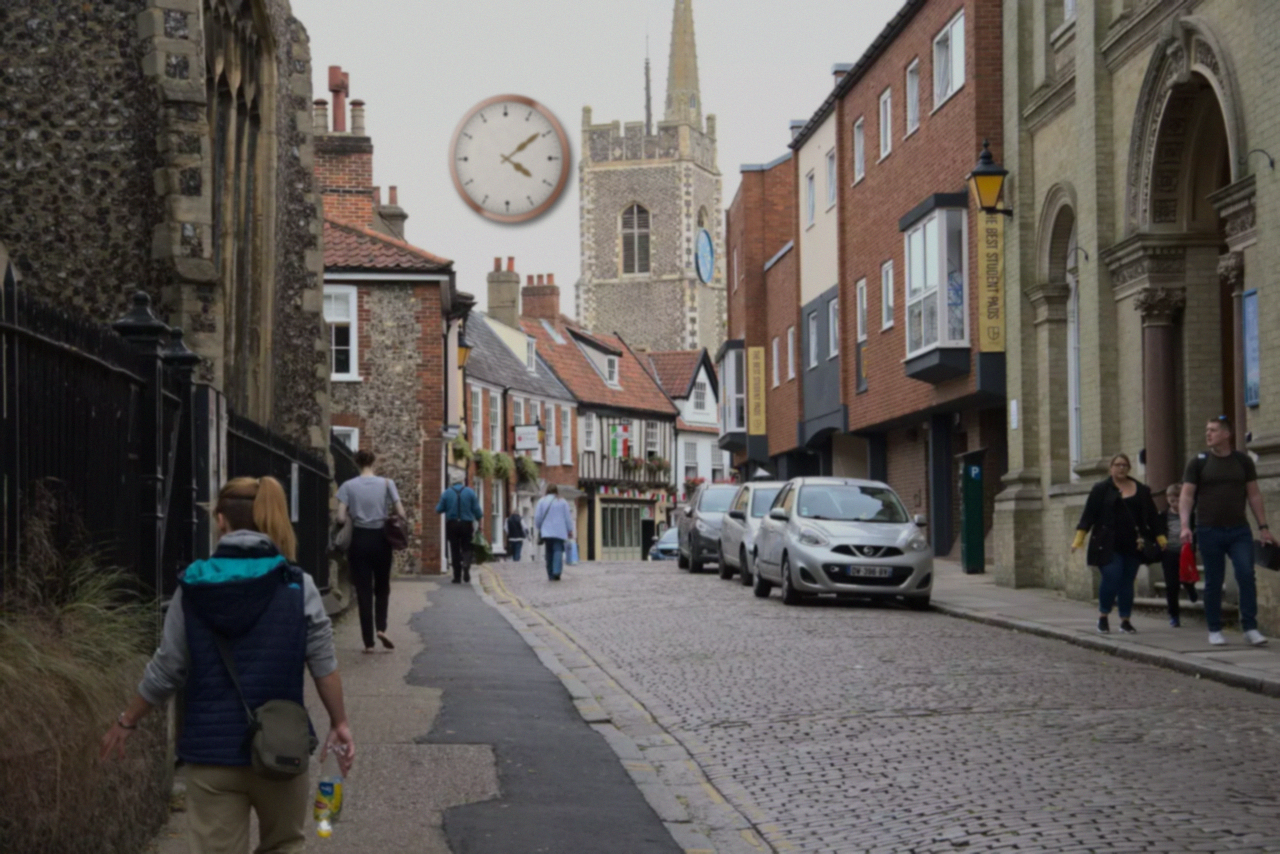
4:09
